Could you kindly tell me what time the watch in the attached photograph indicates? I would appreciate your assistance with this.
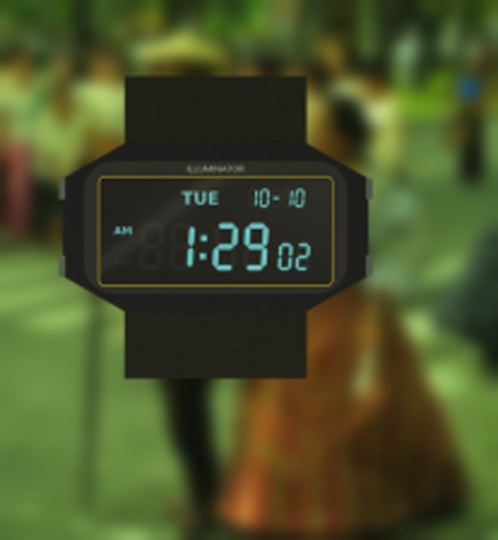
1:29:02
